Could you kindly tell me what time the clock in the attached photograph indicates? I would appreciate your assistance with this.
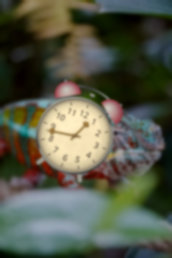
12:43
